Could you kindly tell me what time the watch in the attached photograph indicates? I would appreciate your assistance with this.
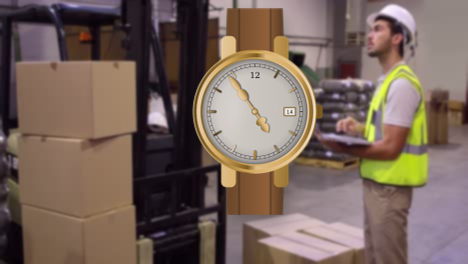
4:54
